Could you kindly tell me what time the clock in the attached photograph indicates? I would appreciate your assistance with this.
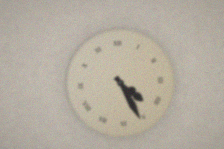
4:26
